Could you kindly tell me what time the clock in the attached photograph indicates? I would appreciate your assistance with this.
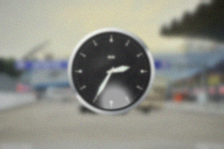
2:35
